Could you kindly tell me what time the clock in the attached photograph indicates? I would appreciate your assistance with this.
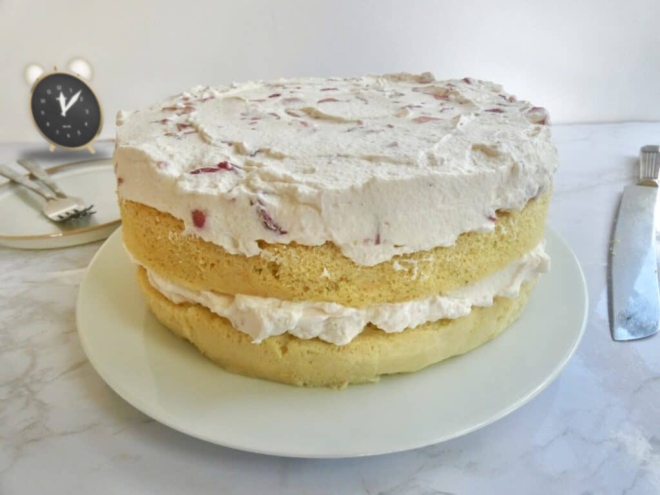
12:08
